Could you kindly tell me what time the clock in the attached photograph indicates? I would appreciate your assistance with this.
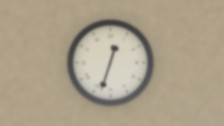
12:33
